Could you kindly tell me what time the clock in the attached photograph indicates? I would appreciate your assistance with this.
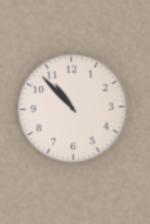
10:53
